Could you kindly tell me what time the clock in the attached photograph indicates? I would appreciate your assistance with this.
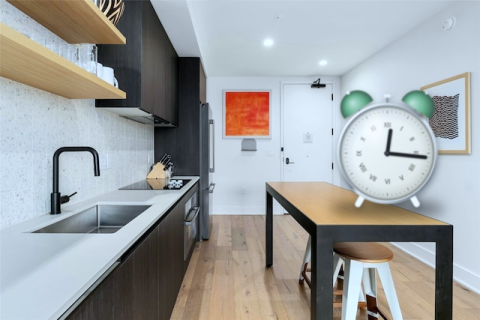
12:16
